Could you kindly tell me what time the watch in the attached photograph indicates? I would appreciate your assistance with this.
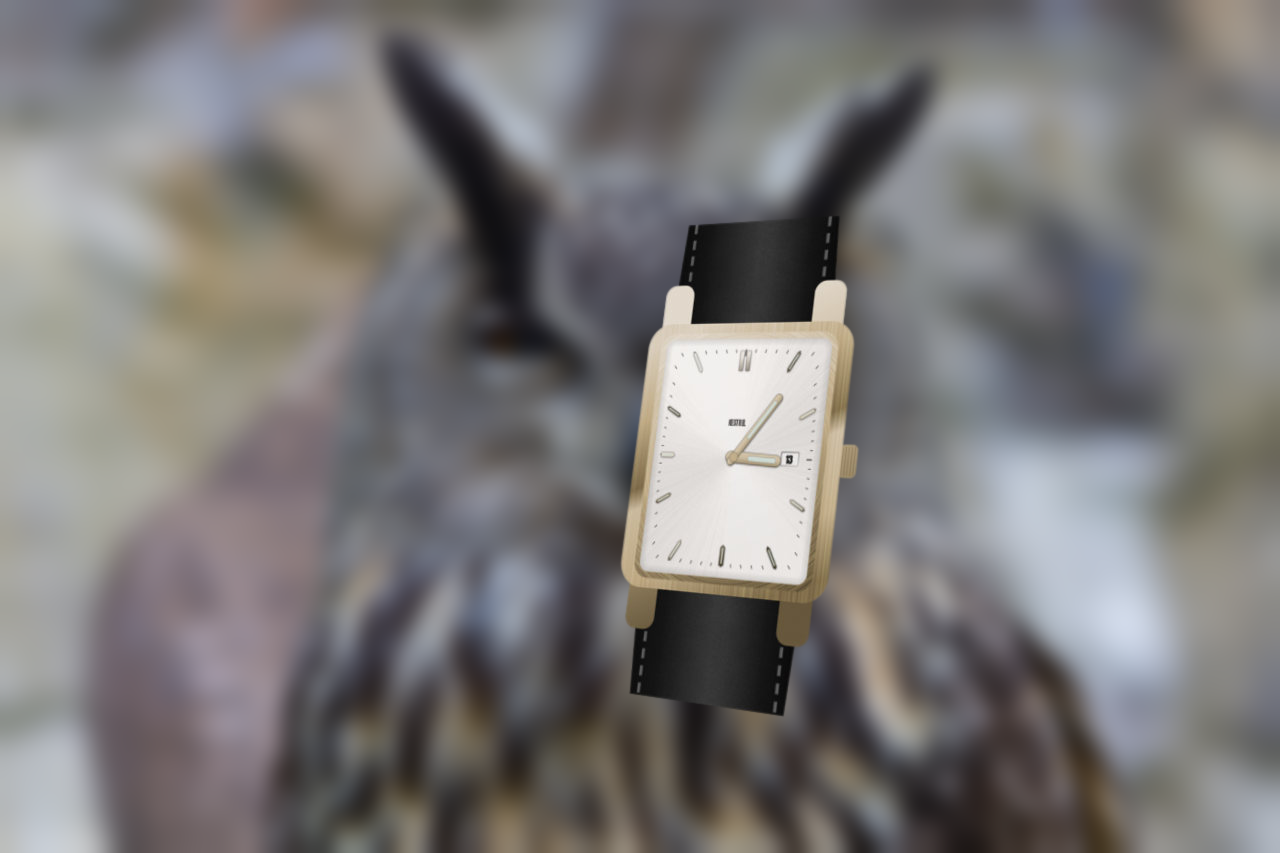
3:06
